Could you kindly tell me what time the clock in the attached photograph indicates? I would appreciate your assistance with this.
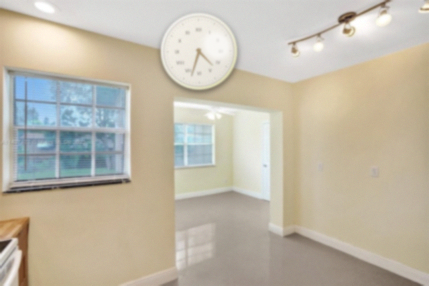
4:33
